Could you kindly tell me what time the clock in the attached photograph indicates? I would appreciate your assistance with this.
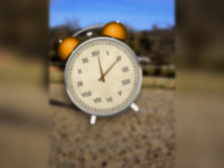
12:10
